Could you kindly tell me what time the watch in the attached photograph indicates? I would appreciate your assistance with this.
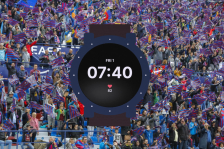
7:40
